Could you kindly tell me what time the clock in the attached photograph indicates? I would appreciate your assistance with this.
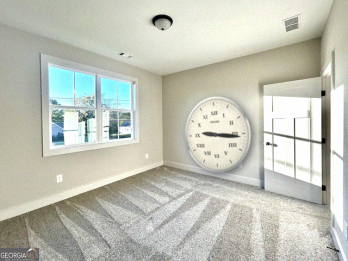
9:16
